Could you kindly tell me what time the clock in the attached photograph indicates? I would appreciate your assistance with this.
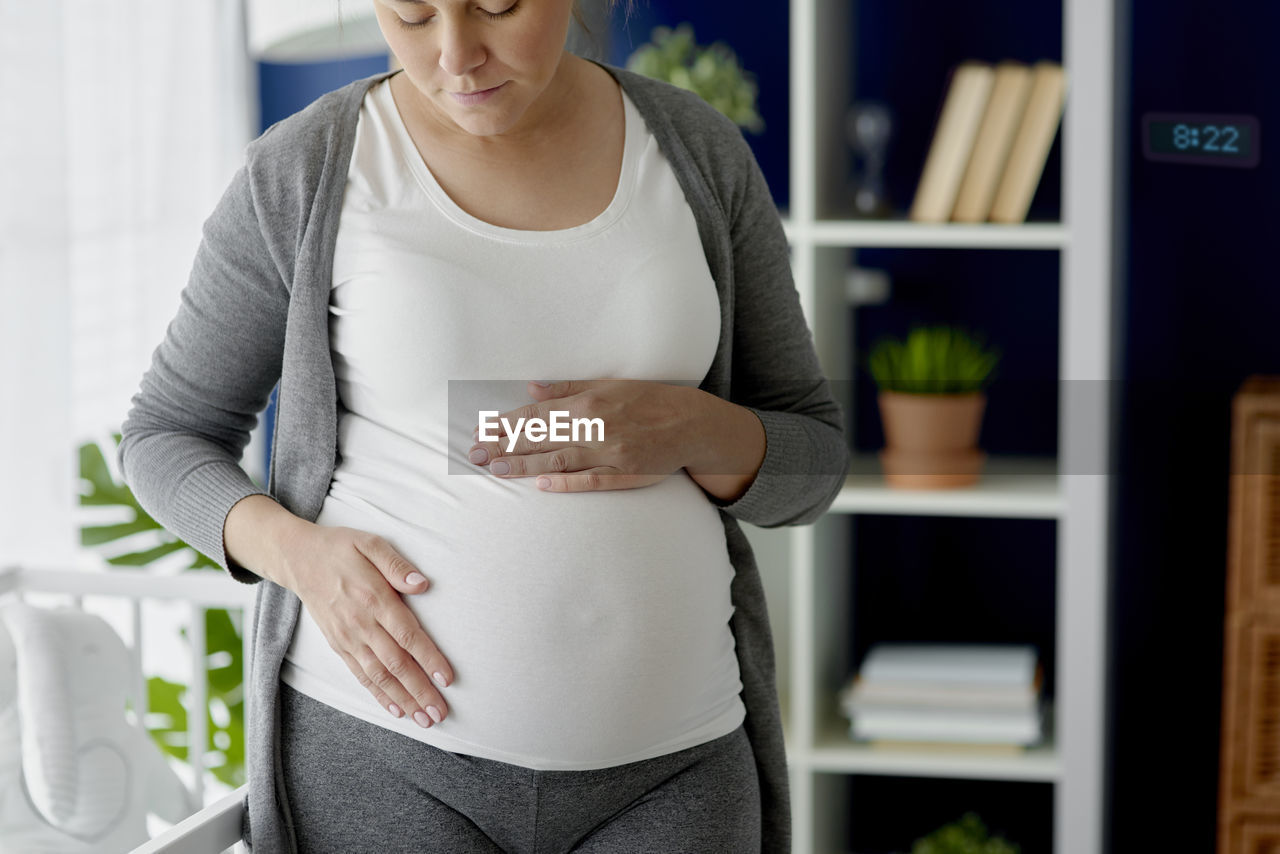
8:22
